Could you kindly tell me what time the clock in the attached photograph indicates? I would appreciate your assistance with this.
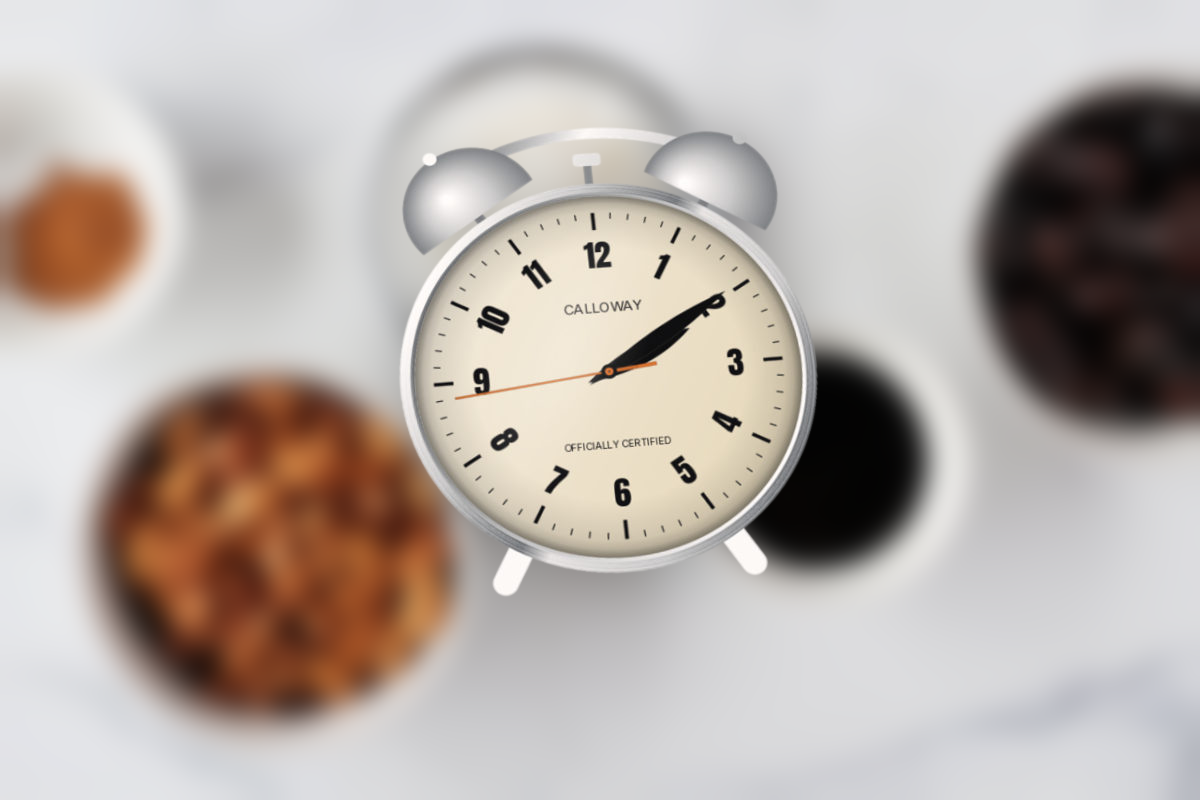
2:09:44
